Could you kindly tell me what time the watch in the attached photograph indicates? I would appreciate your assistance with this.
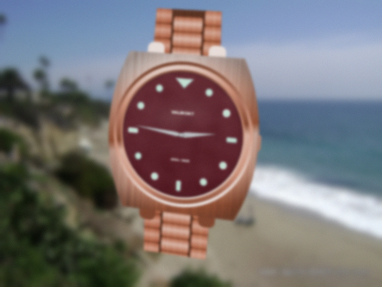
2:46
